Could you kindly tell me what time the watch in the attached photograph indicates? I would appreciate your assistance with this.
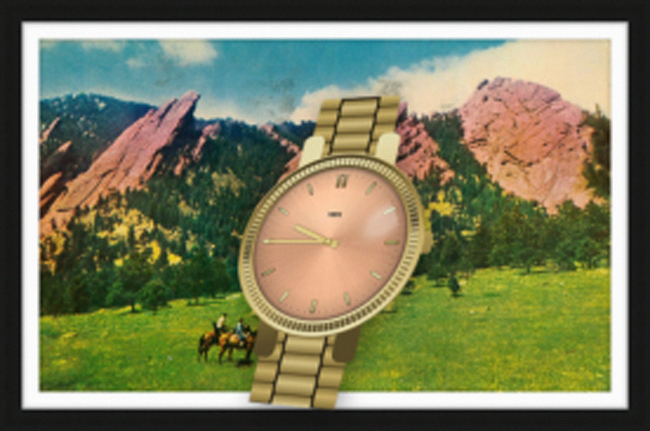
9:45
